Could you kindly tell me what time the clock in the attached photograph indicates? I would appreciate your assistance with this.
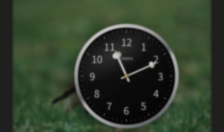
11:11
